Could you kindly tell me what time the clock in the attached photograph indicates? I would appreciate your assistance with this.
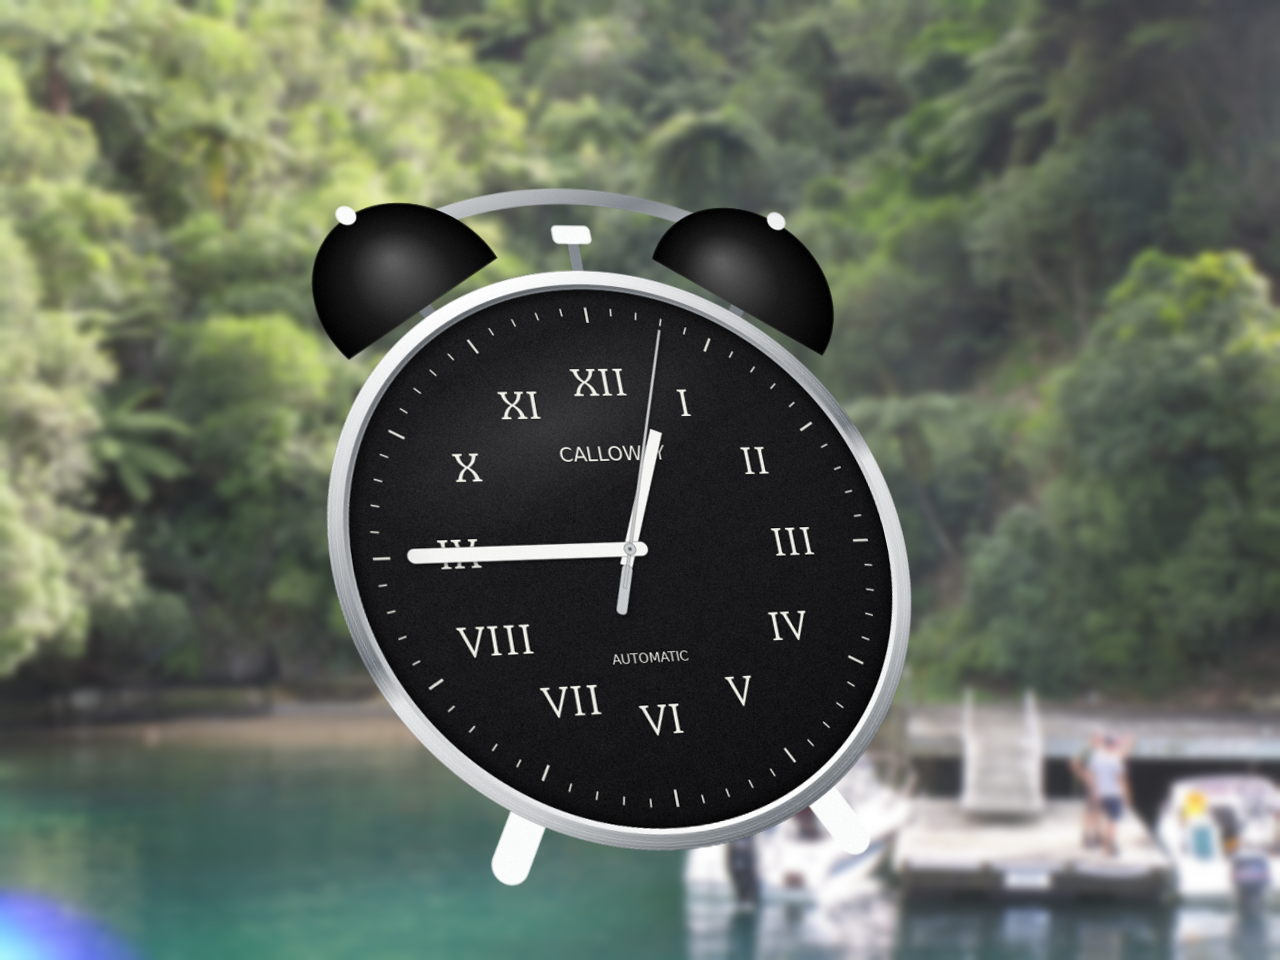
12:45:03
